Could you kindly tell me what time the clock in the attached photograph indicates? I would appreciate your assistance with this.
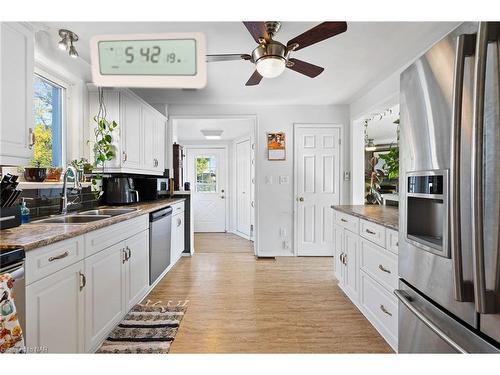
5:42:19
